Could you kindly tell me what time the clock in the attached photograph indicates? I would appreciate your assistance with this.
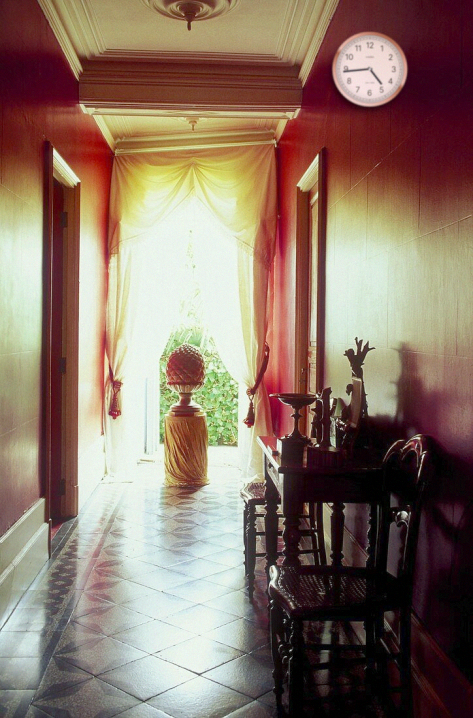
4:44
